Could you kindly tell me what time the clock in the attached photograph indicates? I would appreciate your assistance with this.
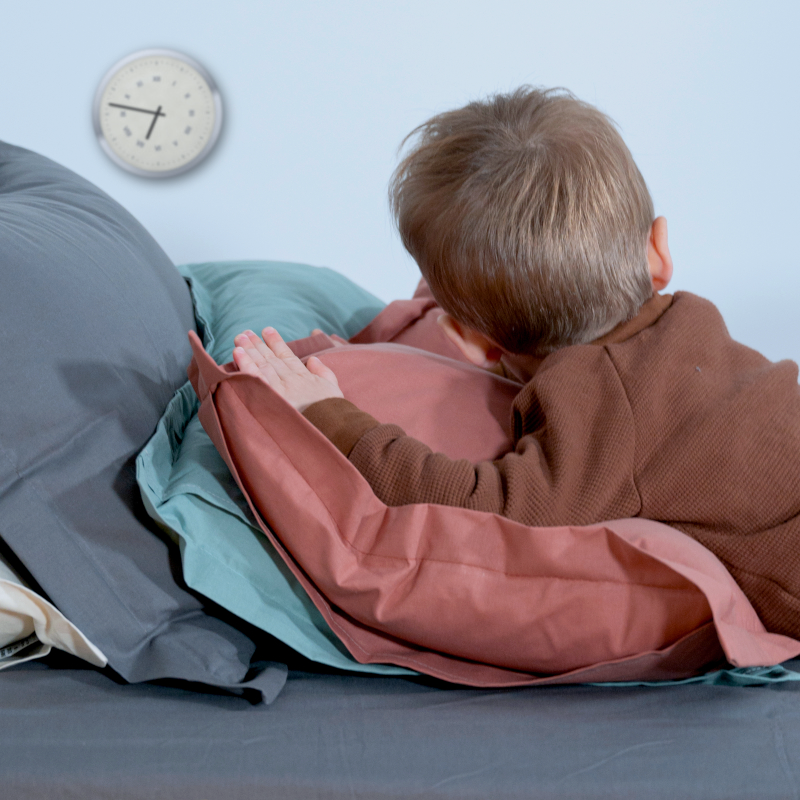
6:47
